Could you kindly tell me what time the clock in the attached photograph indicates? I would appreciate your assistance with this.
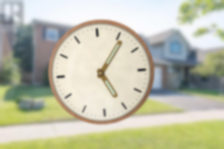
5:06
